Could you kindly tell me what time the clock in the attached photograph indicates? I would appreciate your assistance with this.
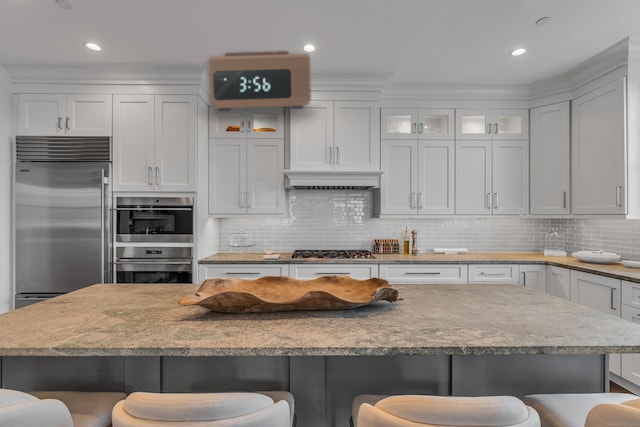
3:56
